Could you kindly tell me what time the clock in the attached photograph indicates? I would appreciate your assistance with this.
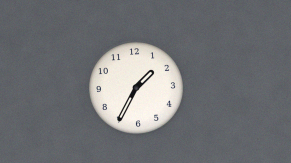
1:35
